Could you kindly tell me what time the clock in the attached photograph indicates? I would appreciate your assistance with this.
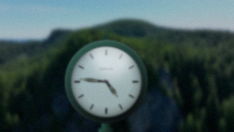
4:46
